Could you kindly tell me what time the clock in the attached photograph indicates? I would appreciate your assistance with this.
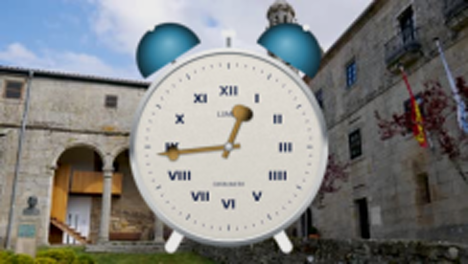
12:44
